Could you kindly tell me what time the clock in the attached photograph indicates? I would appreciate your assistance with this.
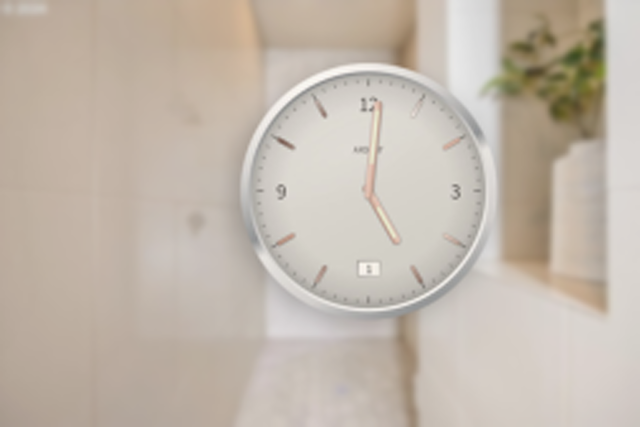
5:01
